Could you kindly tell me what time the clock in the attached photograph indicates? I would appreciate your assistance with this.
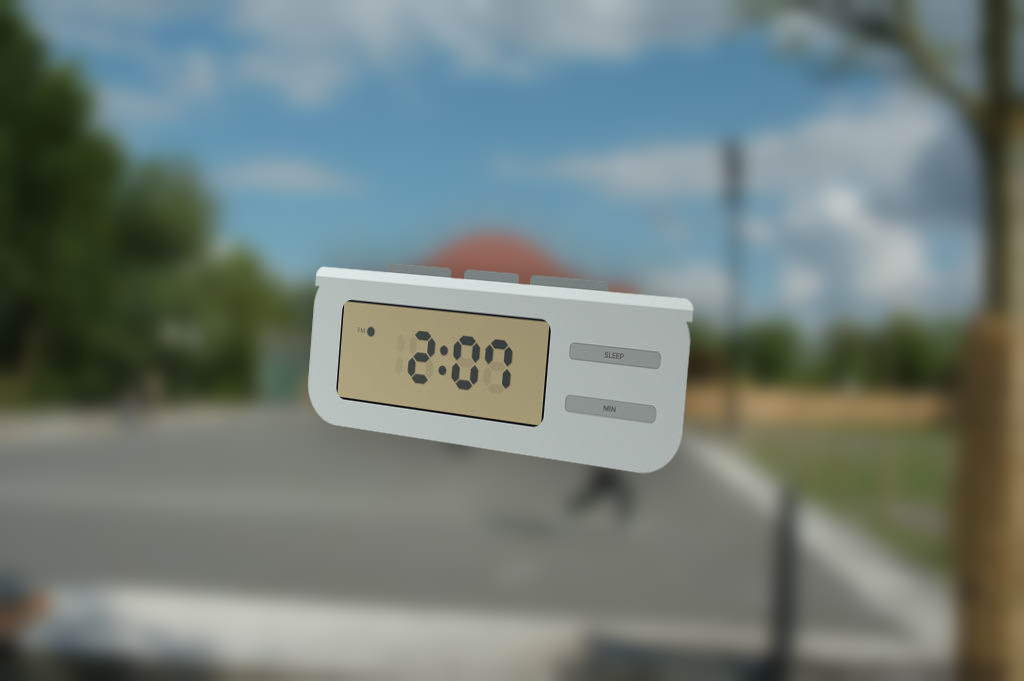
2:07
